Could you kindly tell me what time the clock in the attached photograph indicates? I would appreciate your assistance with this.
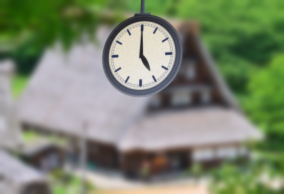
5:00
